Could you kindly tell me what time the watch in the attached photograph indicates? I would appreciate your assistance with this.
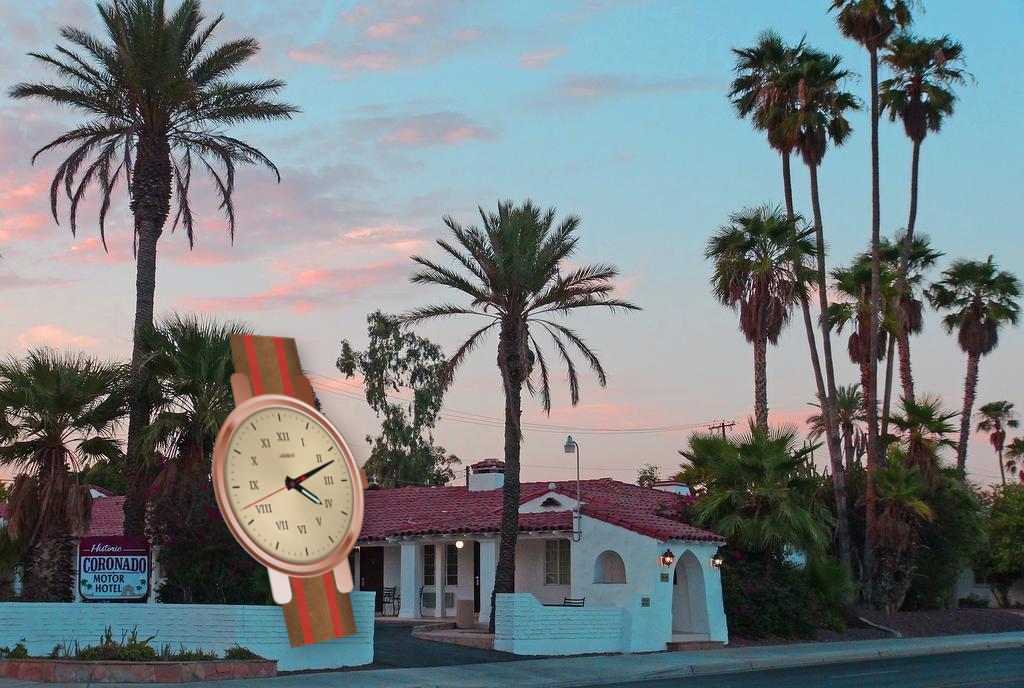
4:11:42
